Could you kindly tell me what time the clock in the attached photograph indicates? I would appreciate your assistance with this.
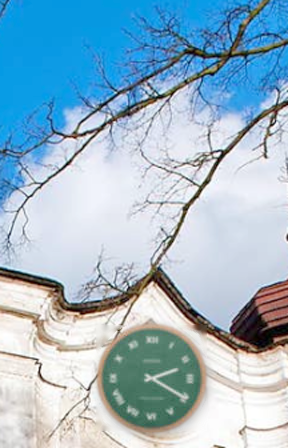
2:20
